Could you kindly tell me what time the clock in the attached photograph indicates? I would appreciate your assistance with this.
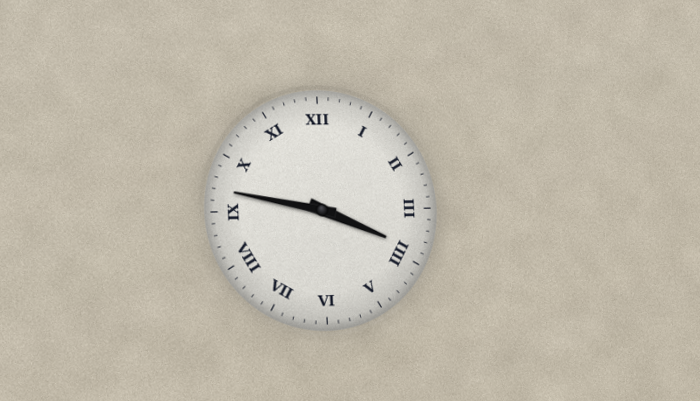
3:47
